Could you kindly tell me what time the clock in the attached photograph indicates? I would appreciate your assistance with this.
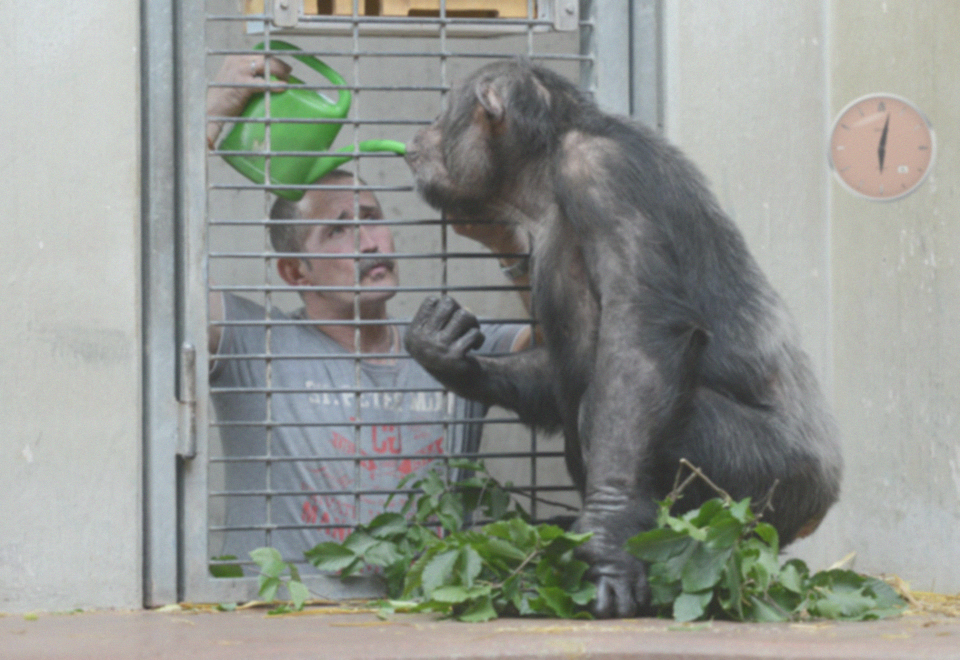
6:02
